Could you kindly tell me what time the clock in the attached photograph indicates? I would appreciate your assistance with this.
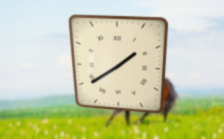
1:39
